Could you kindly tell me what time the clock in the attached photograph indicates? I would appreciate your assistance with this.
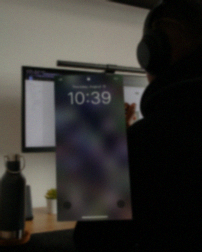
10:39
